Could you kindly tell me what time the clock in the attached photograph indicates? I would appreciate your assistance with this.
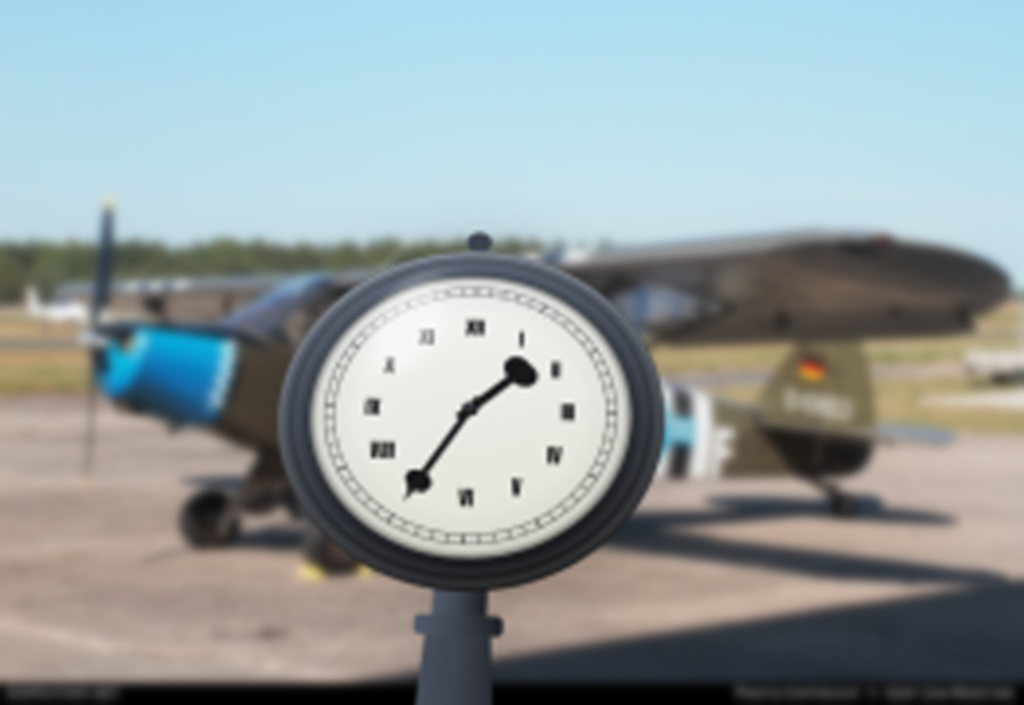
1:35
